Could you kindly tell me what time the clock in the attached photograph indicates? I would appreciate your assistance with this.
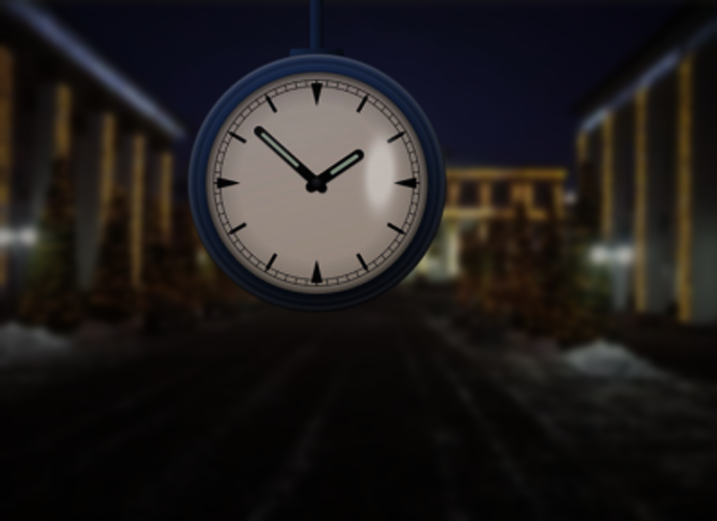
1:52
